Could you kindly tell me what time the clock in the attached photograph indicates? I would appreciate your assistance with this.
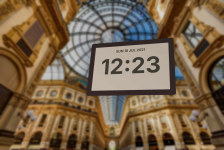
12:23
